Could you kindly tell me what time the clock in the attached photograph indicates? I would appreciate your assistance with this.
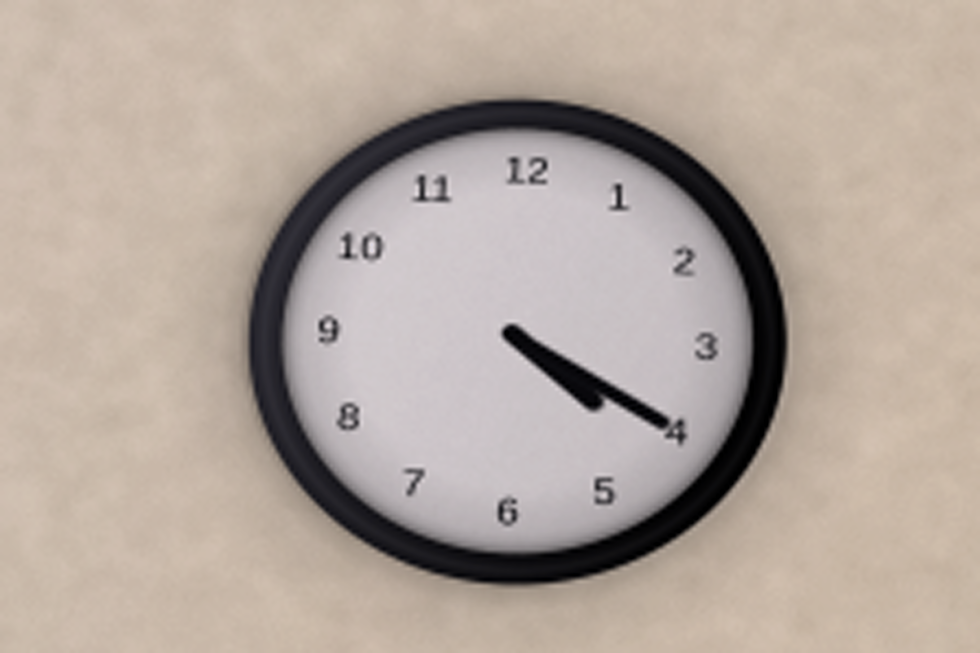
4:20
